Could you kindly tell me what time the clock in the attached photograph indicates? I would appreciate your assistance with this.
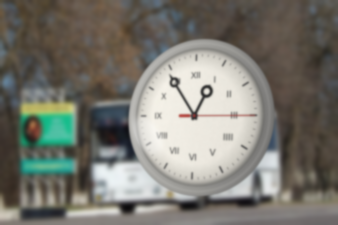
12:54:15
